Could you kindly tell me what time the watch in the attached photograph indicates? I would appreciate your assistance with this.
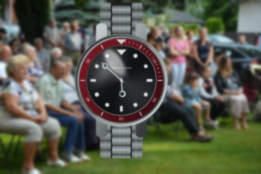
5:52
